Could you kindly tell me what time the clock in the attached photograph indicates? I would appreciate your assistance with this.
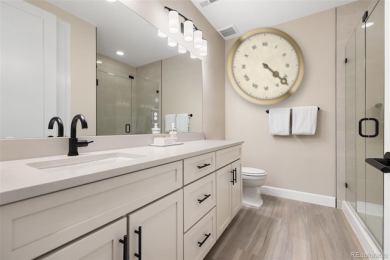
4:22
